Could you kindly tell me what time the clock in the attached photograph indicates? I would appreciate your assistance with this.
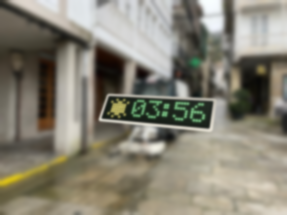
3:56
